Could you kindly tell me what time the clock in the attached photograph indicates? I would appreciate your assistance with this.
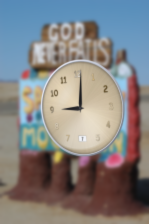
9:01
